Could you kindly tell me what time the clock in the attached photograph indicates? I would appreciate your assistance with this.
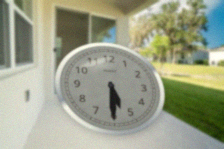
5:30
